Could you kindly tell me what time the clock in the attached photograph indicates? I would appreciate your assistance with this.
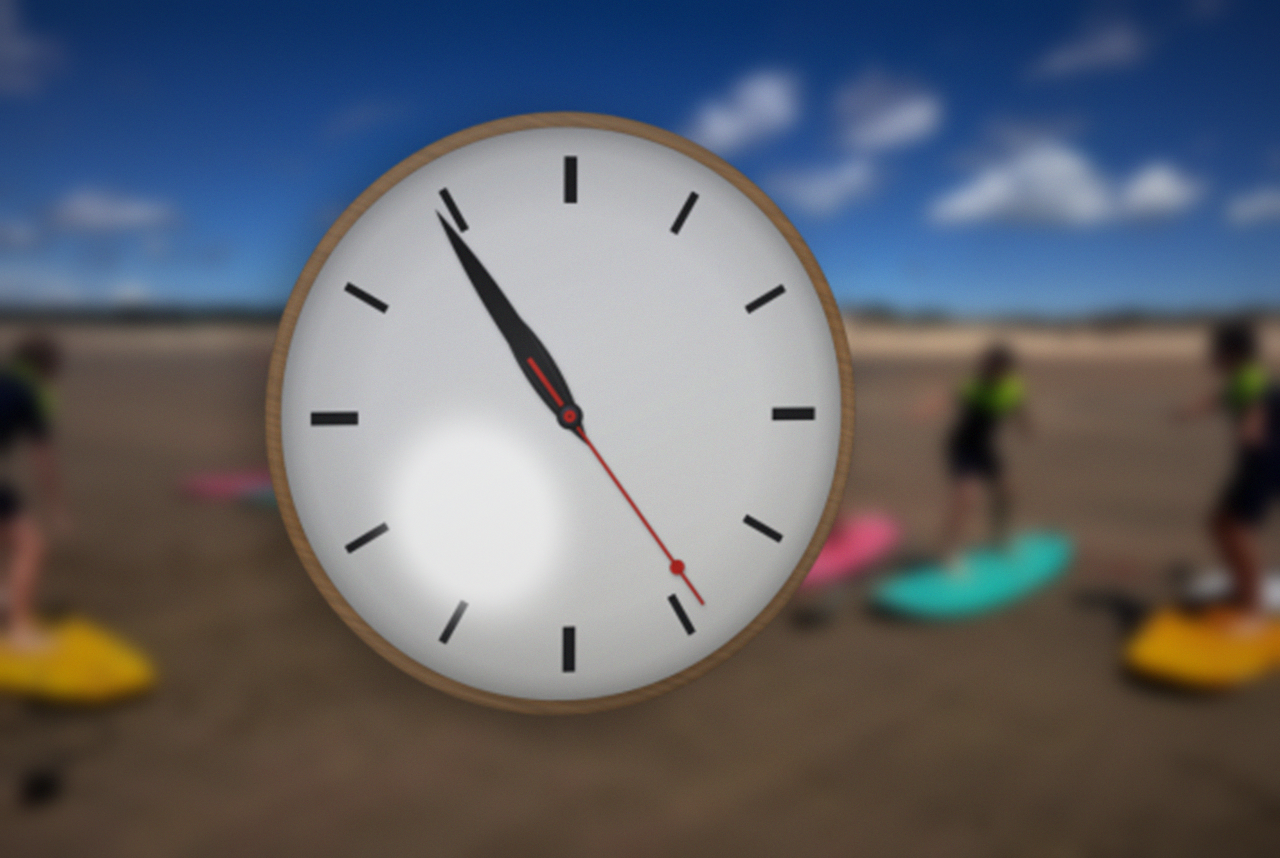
10:54:24
